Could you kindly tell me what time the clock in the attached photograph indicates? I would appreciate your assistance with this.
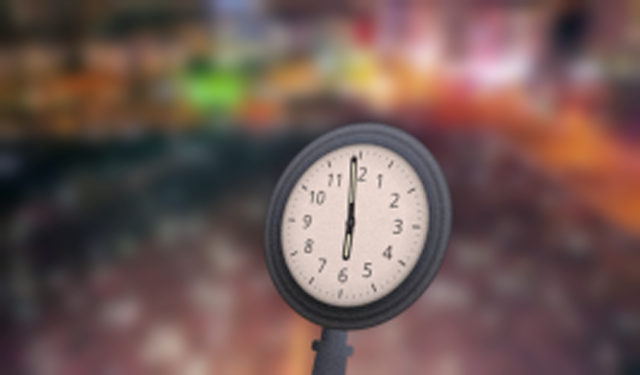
5:59
